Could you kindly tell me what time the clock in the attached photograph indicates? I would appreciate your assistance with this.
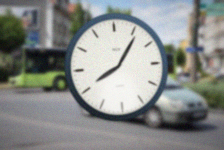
8:06
